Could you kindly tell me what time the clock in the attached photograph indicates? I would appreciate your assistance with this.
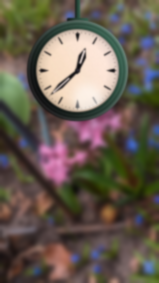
12:38
